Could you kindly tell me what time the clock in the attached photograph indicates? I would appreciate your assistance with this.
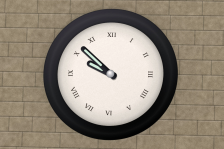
9:52
